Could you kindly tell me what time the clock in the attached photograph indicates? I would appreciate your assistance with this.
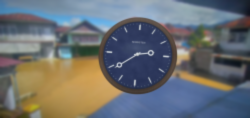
2:39
